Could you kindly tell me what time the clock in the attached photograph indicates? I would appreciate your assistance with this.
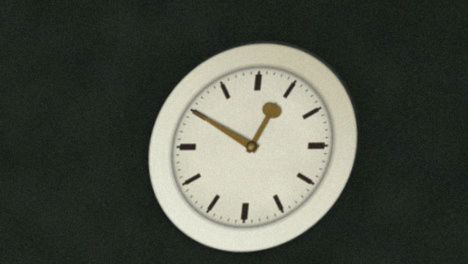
12:50
